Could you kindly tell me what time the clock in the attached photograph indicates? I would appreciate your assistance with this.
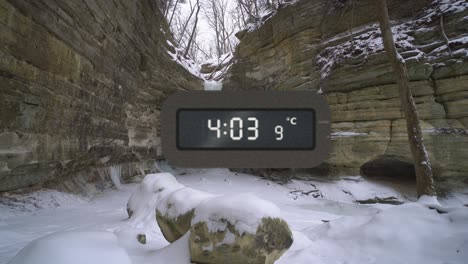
4:03
